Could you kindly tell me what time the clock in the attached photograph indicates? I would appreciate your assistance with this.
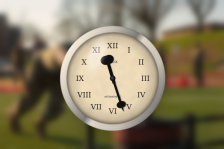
11:27
